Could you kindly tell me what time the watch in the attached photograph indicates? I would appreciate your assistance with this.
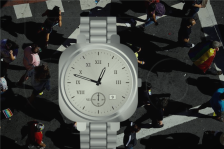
12:48
